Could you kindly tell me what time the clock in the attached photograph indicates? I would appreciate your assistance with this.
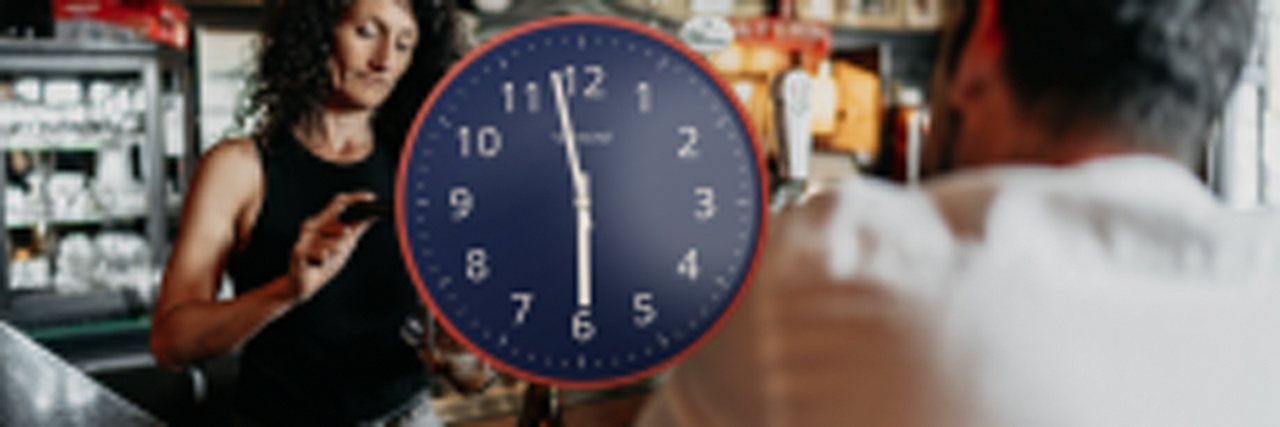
5:58
